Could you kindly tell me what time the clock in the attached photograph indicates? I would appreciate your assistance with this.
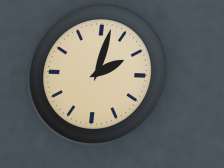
2:02
